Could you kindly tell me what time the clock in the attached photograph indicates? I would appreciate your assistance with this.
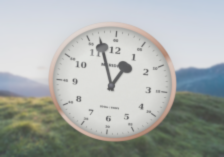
12:57
